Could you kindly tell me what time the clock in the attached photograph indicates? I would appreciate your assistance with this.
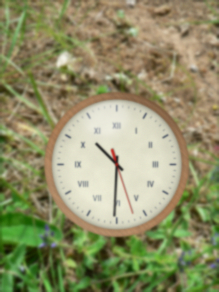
10:30:27
